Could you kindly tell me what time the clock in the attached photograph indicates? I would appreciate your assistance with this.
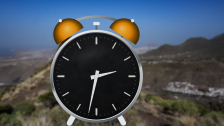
2:32
